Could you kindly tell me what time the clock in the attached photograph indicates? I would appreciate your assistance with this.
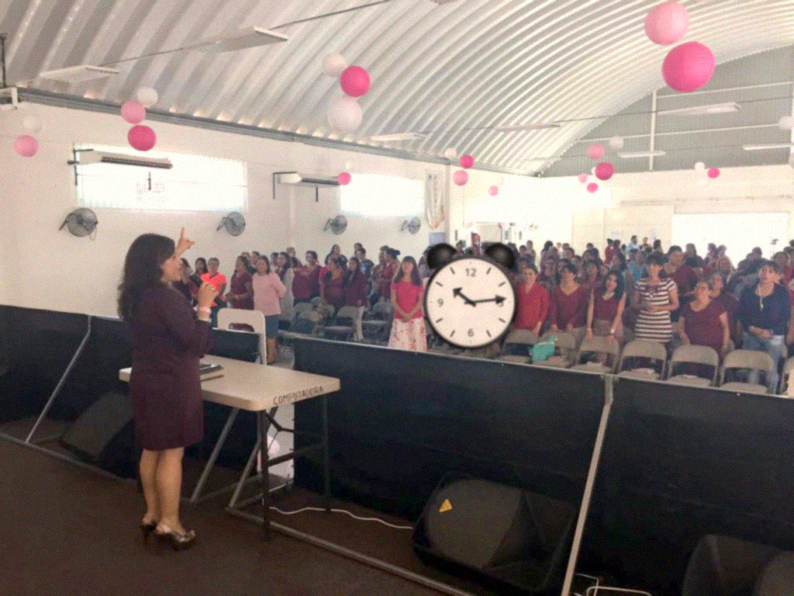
10:14
